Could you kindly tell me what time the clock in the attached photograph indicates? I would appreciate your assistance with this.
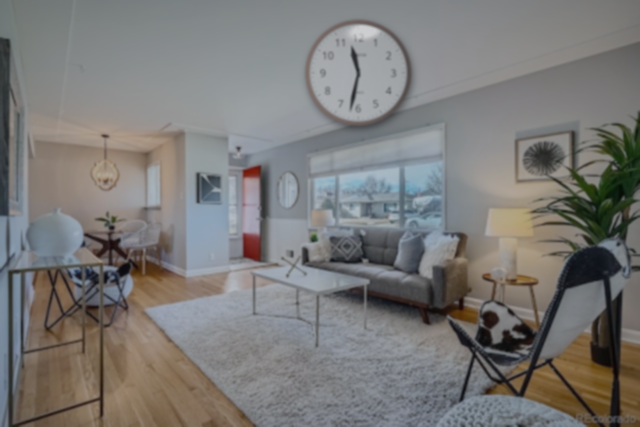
11:32
